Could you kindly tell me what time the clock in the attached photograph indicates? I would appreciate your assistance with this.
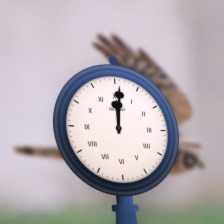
12:01
